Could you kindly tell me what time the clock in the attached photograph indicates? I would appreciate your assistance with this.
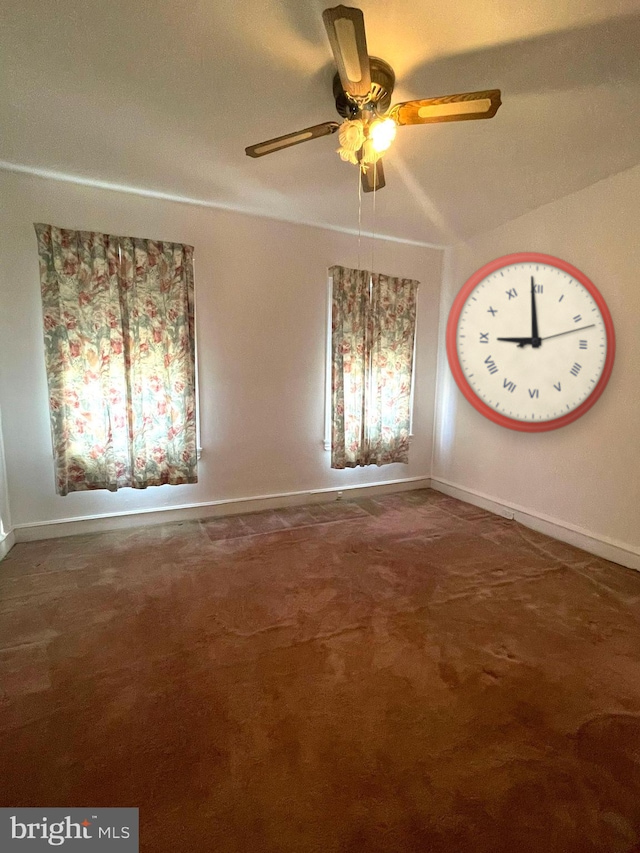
8:59:12
